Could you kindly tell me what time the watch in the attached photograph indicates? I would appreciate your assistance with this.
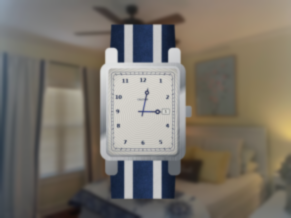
3:02
